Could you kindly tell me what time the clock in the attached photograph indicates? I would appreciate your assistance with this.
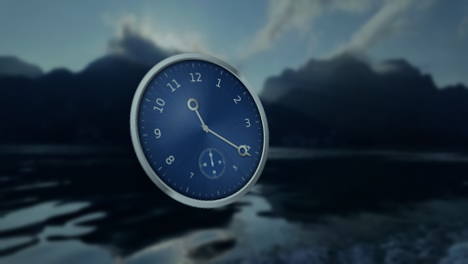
11:21
